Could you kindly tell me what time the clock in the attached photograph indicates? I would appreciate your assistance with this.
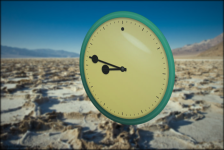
8:47
